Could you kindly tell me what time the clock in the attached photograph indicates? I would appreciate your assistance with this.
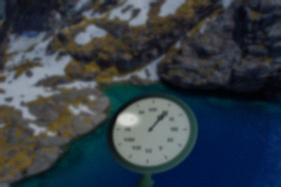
1:06
